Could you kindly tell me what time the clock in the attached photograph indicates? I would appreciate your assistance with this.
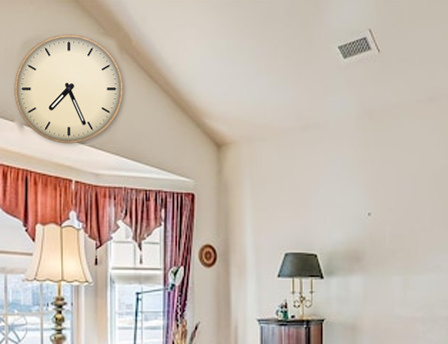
7:26
